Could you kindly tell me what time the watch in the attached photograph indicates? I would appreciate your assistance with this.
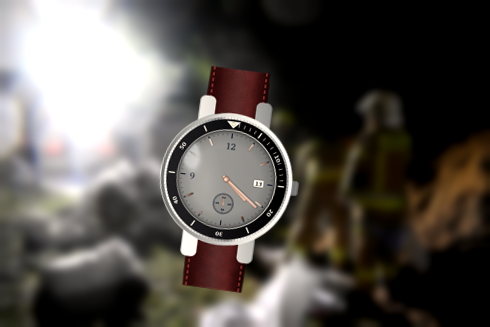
4:21
